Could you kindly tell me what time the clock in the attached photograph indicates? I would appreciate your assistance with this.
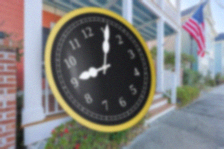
9:06
